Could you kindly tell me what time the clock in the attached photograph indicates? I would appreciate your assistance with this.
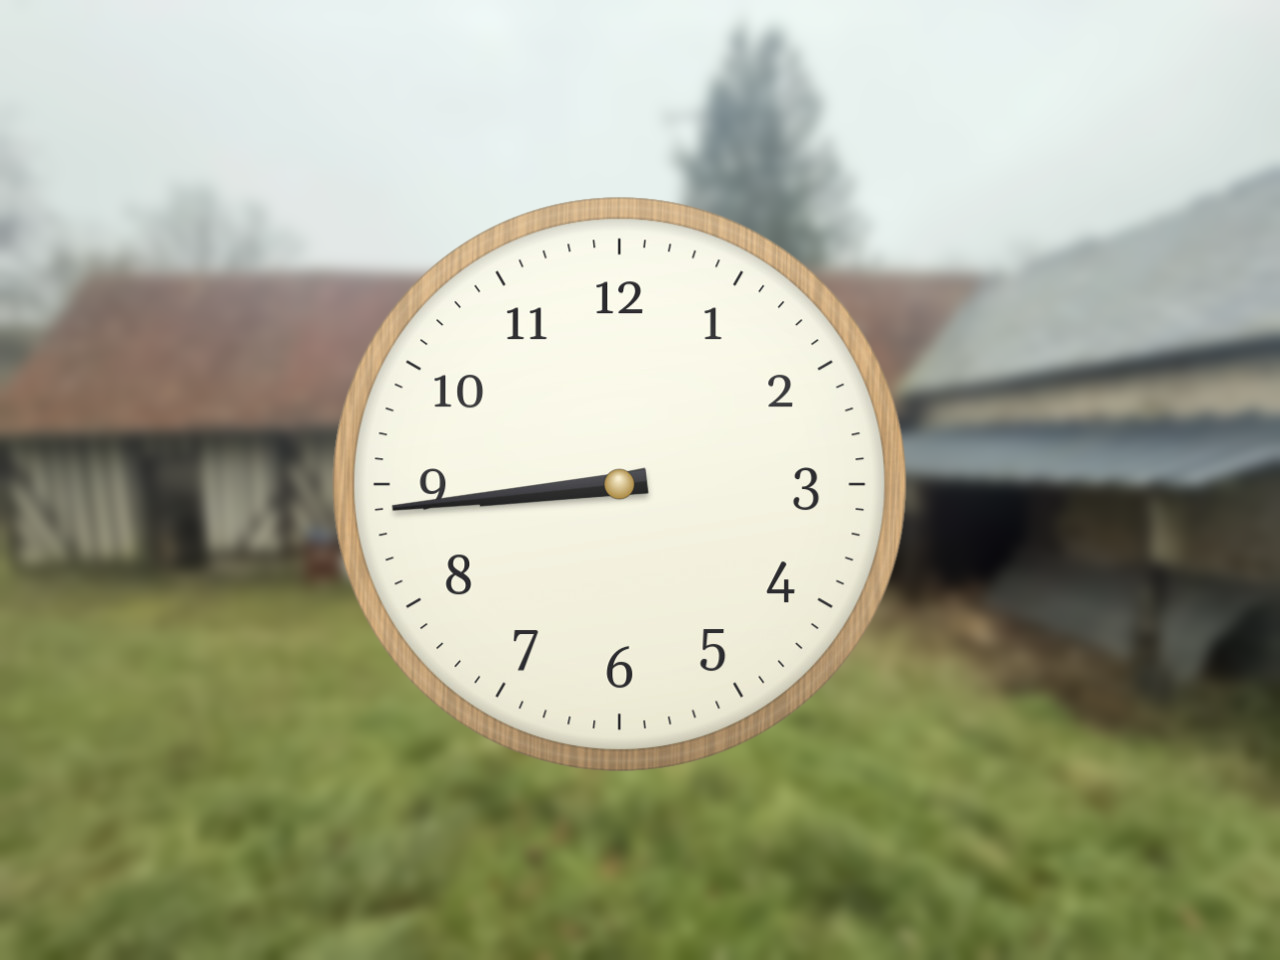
8:44
